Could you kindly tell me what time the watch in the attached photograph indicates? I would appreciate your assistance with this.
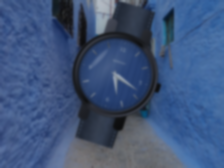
5:18
